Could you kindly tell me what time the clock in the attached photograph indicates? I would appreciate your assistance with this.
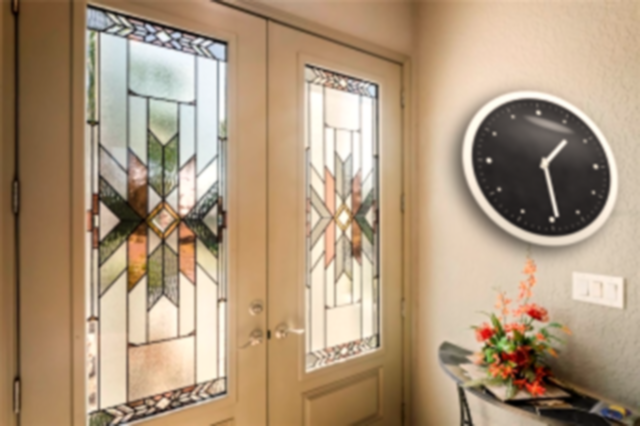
1:29
